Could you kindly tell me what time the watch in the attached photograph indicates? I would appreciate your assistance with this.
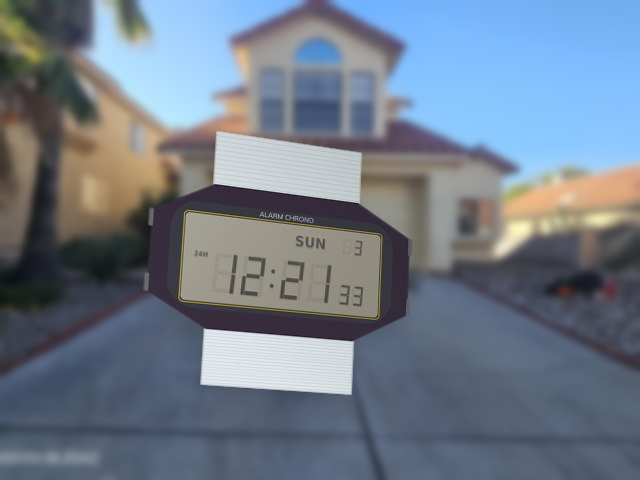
12:21:33
